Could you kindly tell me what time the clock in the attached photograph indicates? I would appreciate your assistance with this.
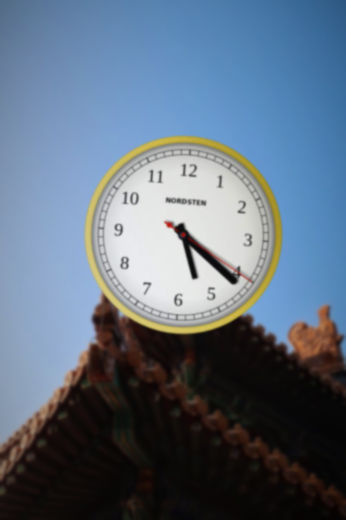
5:21:20
